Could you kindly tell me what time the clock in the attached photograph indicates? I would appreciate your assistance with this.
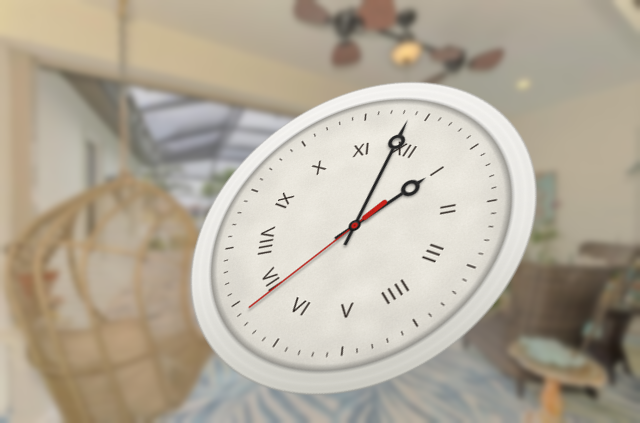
12:58:34
